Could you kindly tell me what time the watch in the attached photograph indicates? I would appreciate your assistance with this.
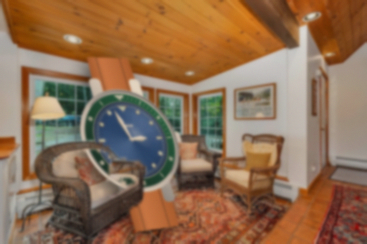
2:57
